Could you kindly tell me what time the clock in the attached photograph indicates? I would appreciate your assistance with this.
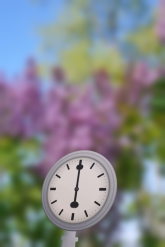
6:00
